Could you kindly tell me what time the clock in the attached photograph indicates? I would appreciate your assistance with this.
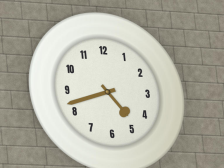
4:42
